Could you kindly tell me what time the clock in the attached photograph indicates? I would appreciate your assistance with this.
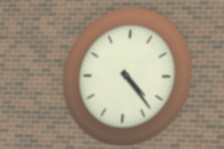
4:23
